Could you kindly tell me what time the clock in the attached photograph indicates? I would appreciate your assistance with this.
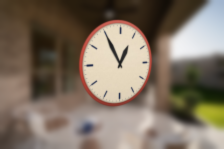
12:55
